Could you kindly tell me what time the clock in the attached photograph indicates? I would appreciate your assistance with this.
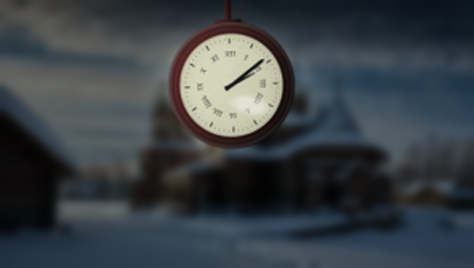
2:09
